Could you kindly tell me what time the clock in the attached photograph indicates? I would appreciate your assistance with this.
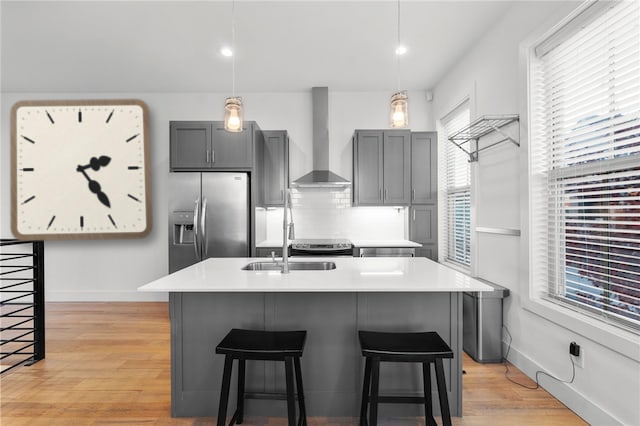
2:24
